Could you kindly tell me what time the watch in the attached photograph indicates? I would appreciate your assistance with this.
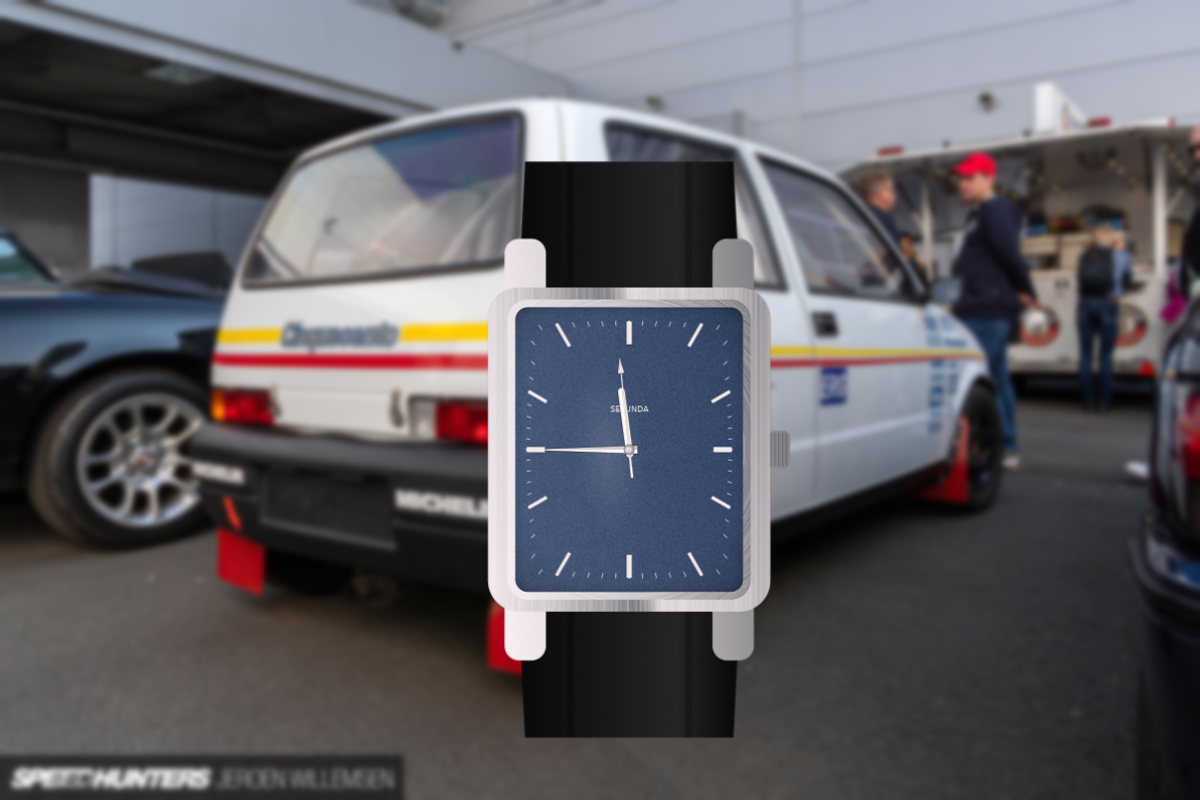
11:44:59
